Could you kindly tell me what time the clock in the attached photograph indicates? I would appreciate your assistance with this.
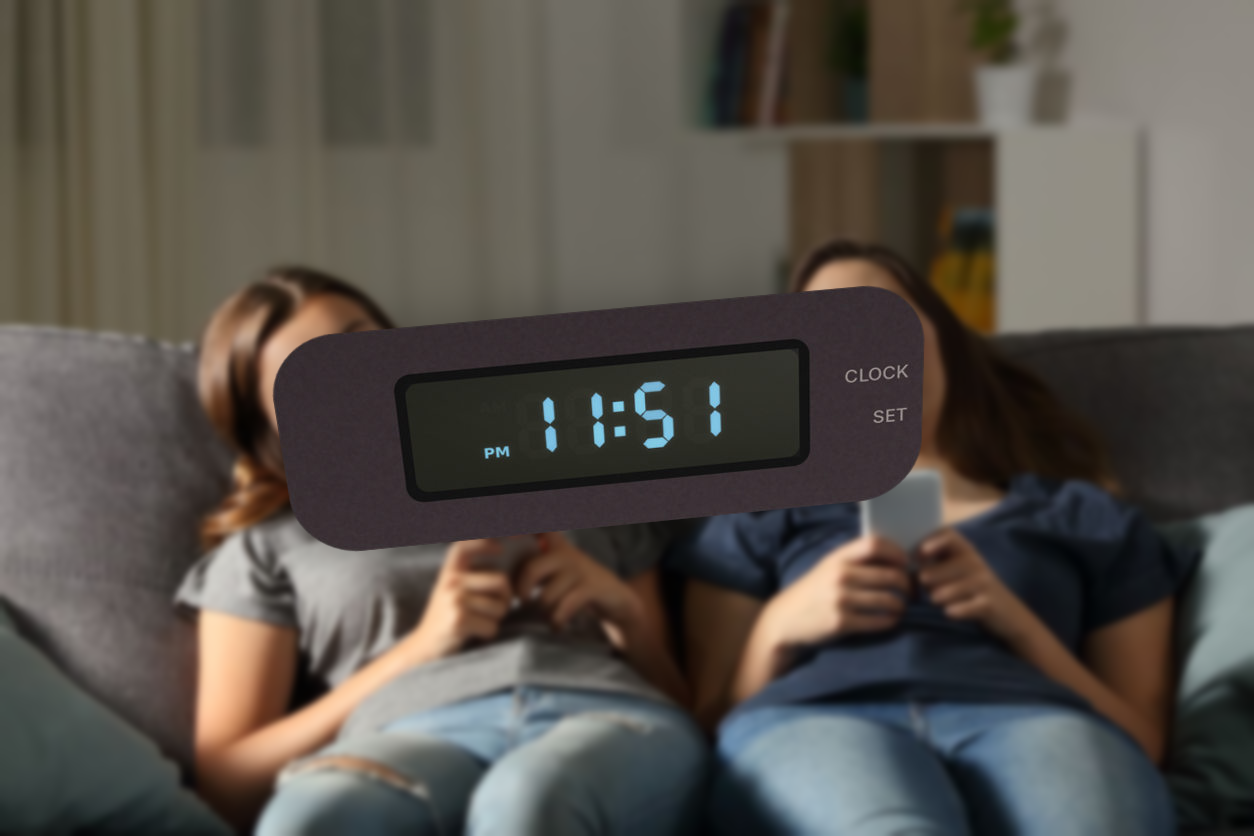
11:51
